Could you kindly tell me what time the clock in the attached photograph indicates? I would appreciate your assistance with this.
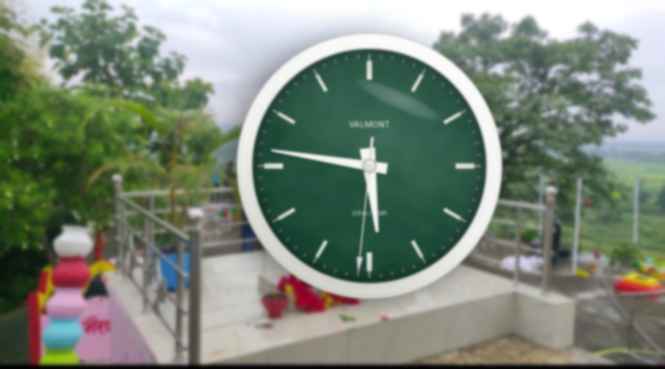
5:46:31
